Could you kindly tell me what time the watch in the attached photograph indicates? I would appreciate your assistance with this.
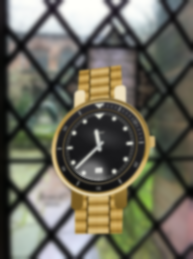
11:38
